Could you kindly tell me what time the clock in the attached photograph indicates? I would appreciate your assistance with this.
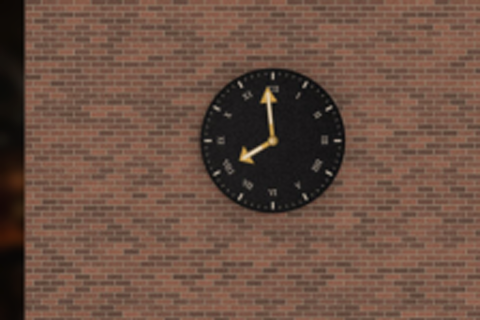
7:59
